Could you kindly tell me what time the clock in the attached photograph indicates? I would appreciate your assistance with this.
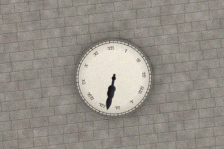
6:33
